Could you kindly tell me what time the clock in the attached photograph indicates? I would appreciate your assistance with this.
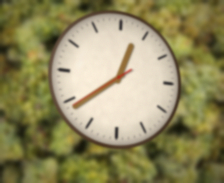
12:38:39
